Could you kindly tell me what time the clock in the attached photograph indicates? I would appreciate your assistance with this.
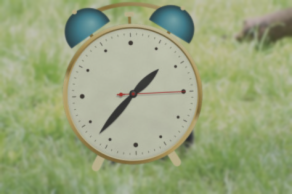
1:37:15
